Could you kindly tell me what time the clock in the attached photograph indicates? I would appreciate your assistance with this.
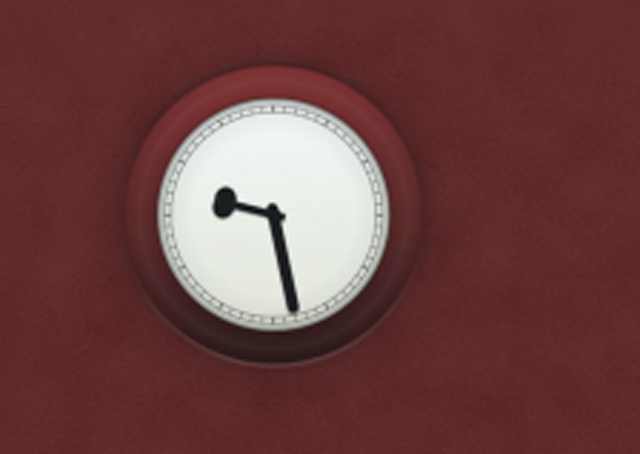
9:28
